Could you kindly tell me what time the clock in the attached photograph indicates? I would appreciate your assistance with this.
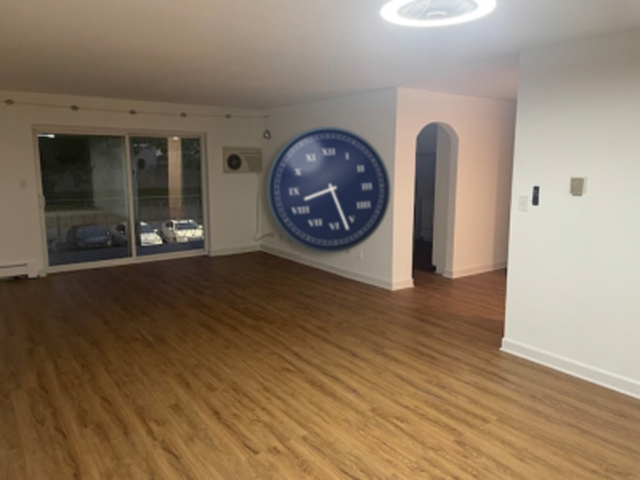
8:27
